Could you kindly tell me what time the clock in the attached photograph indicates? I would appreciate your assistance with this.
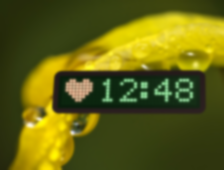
12:48
